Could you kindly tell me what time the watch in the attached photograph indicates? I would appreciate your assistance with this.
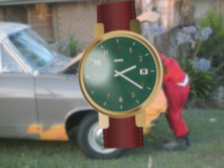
2:21
